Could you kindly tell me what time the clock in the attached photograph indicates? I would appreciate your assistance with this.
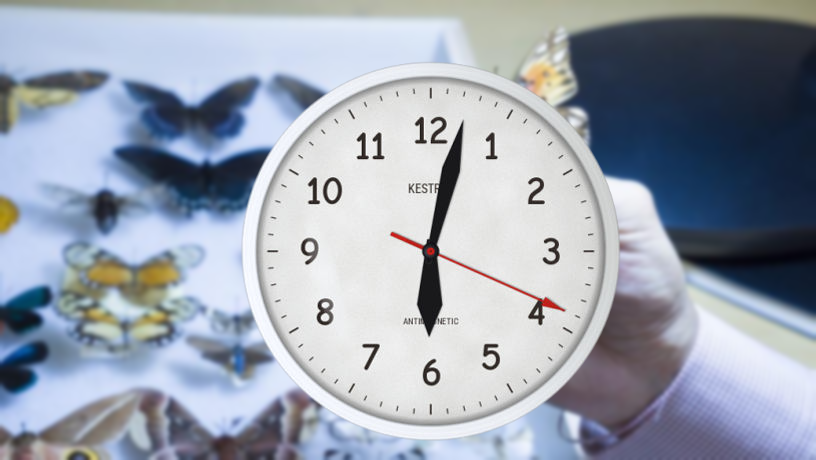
6:02:19
